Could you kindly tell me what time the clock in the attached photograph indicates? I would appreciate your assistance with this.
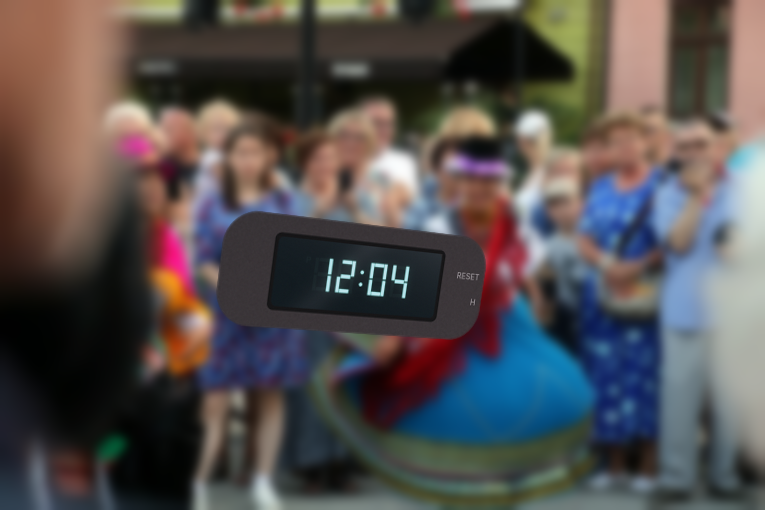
12:04
